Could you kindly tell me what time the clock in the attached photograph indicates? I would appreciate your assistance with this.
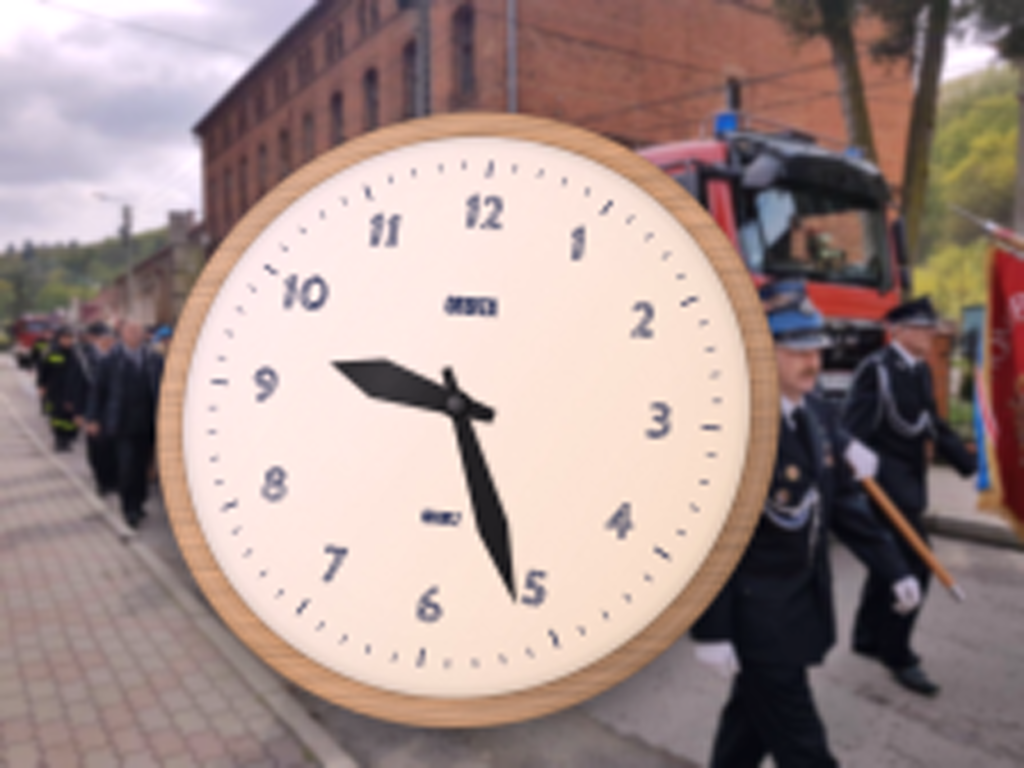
9:26
